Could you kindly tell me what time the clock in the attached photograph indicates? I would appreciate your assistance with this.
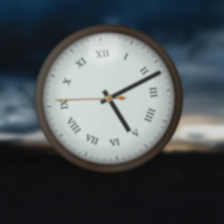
5:11:46
